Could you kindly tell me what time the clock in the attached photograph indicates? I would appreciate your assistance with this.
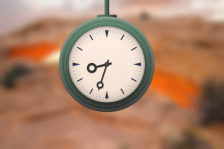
8:33
